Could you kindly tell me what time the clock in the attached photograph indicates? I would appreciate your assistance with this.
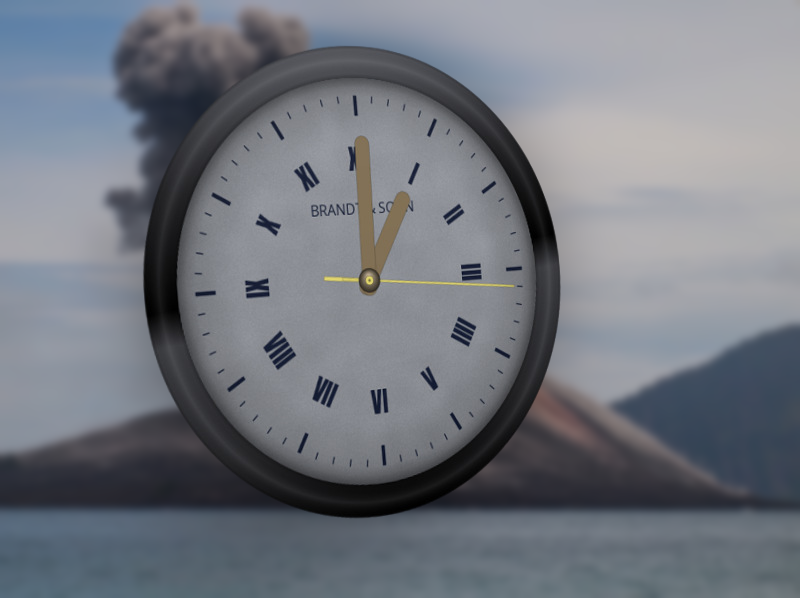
1:00:16
